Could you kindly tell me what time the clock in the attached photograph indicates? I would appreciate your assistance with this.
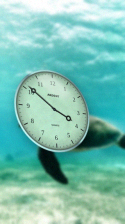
3:51
